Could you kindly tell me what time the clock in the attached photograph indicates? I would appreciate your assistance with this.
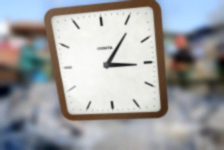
3:06
